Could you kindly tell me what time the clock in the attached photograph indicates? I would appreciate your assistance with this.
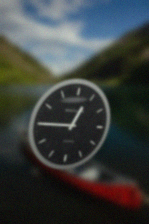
12:45
